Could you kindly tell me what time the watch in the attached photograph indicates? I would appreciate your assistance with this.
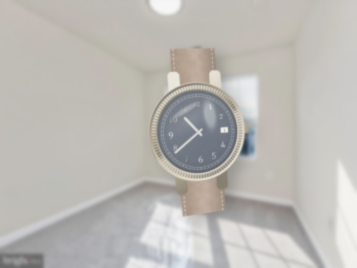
10:39
